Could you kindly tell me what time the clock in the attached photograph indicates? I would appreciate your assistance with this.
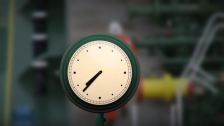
7:37
